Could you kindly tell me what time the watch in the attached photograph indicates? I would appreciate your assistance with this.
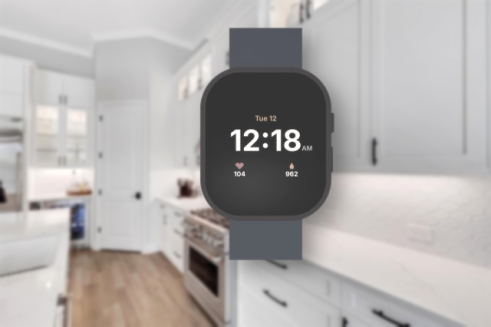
12:18
